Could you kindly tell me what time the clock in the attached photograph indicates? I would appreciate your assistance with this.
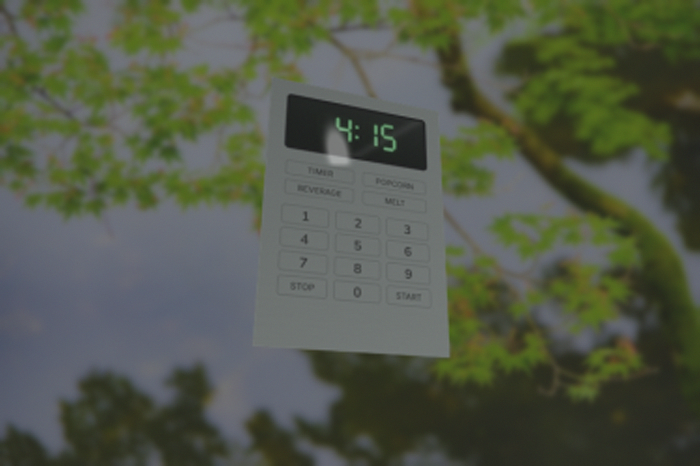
4:15
